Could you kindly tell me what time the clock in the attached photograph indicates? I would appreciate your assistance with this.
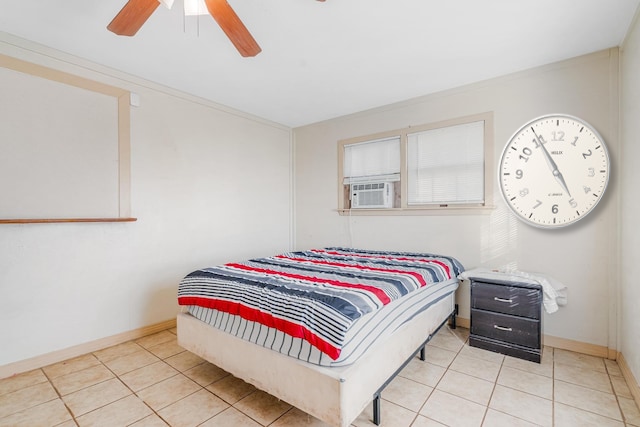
4:55
